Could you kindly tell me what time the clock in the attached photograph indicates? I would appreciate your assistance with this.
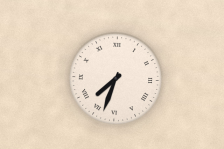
7:33
